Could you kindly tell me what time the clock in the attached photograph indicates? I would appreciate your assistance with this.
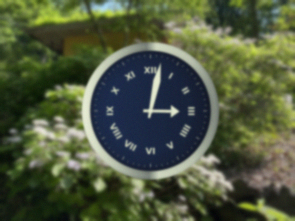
3:02
